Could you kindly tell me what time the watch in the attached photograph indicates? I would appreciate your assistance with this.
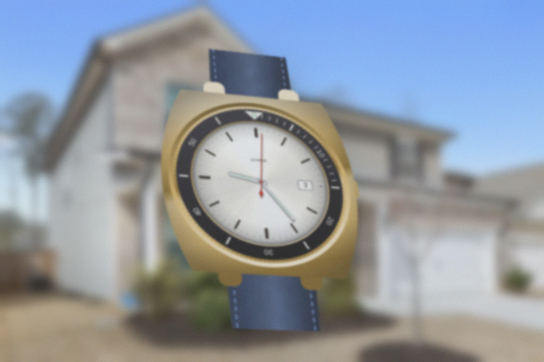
9:24:01
